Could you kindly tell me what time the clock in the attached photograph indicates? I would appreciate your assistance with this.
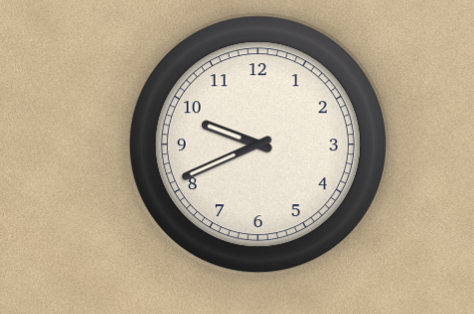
9:41
